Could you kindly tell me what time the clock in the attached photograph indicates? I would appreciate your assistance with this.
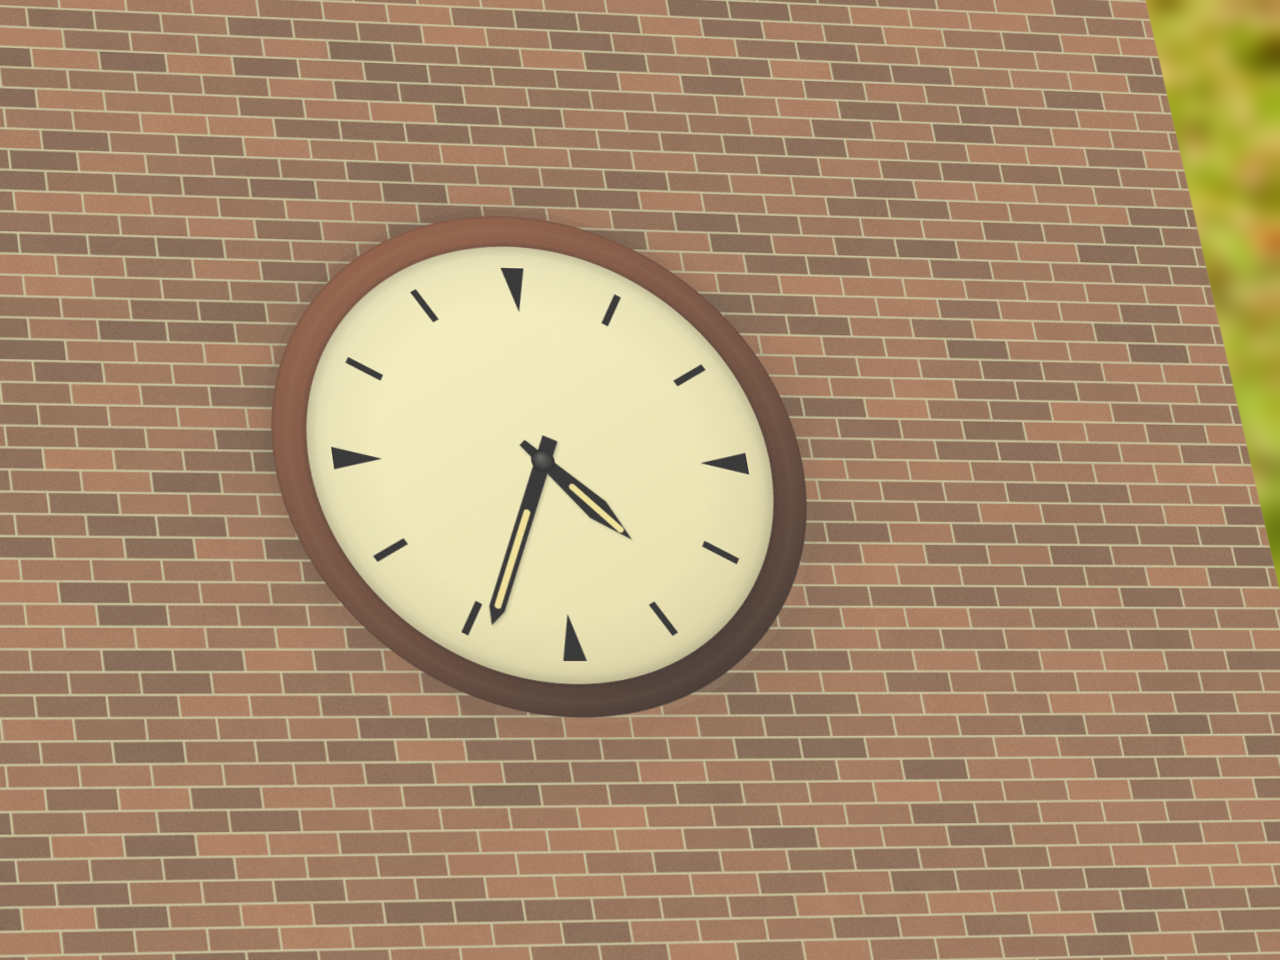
4:34
